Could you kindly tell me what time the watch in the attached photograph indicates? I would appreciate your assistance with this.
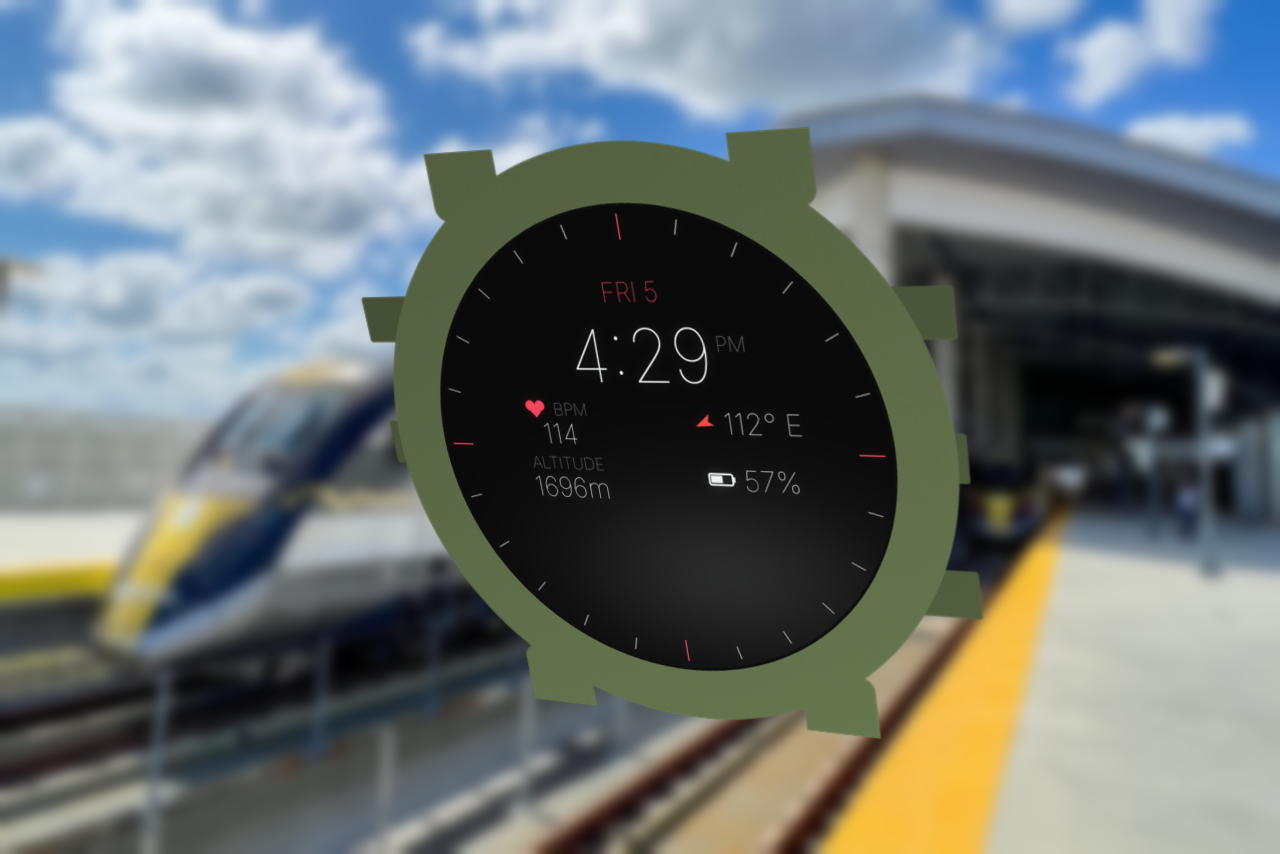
4:29
